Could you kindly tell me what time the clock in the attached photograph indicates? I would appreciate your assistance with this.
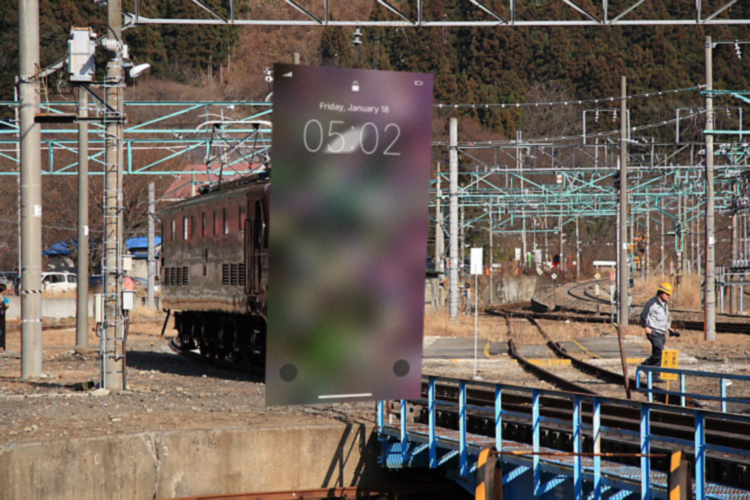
5:02
